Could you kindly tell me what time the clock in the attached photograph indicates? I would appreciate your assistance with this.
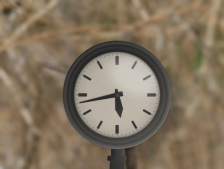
5:43
